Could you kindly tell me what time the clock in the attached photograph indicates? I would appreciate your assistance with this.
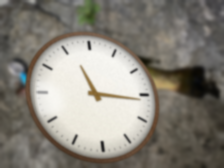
11:16
